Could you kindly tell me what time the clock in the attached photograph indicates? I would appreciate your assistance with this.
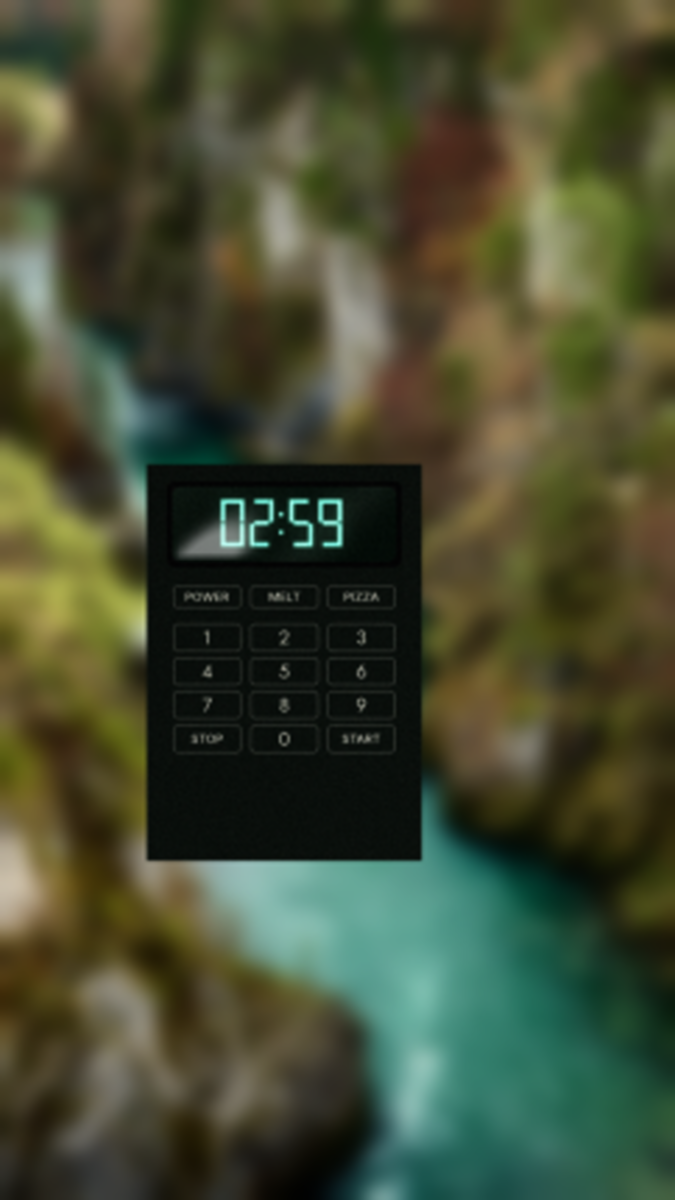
2:59
